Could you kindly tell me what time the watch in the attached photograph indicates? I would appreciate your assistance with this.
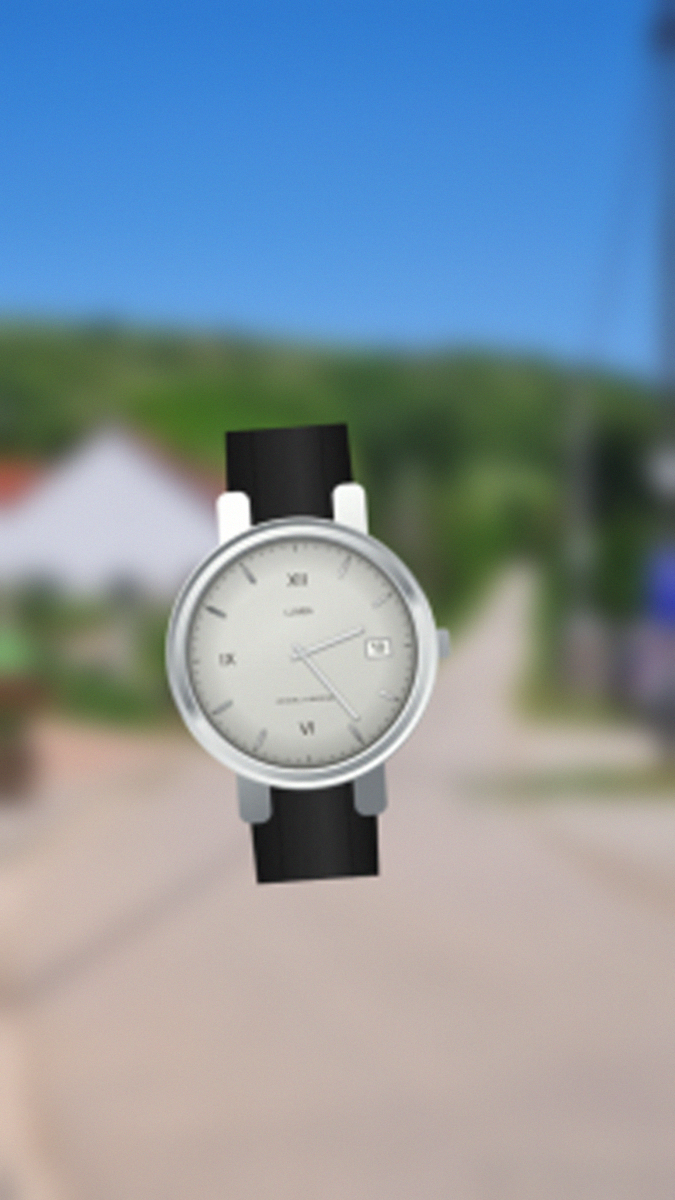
2:24
